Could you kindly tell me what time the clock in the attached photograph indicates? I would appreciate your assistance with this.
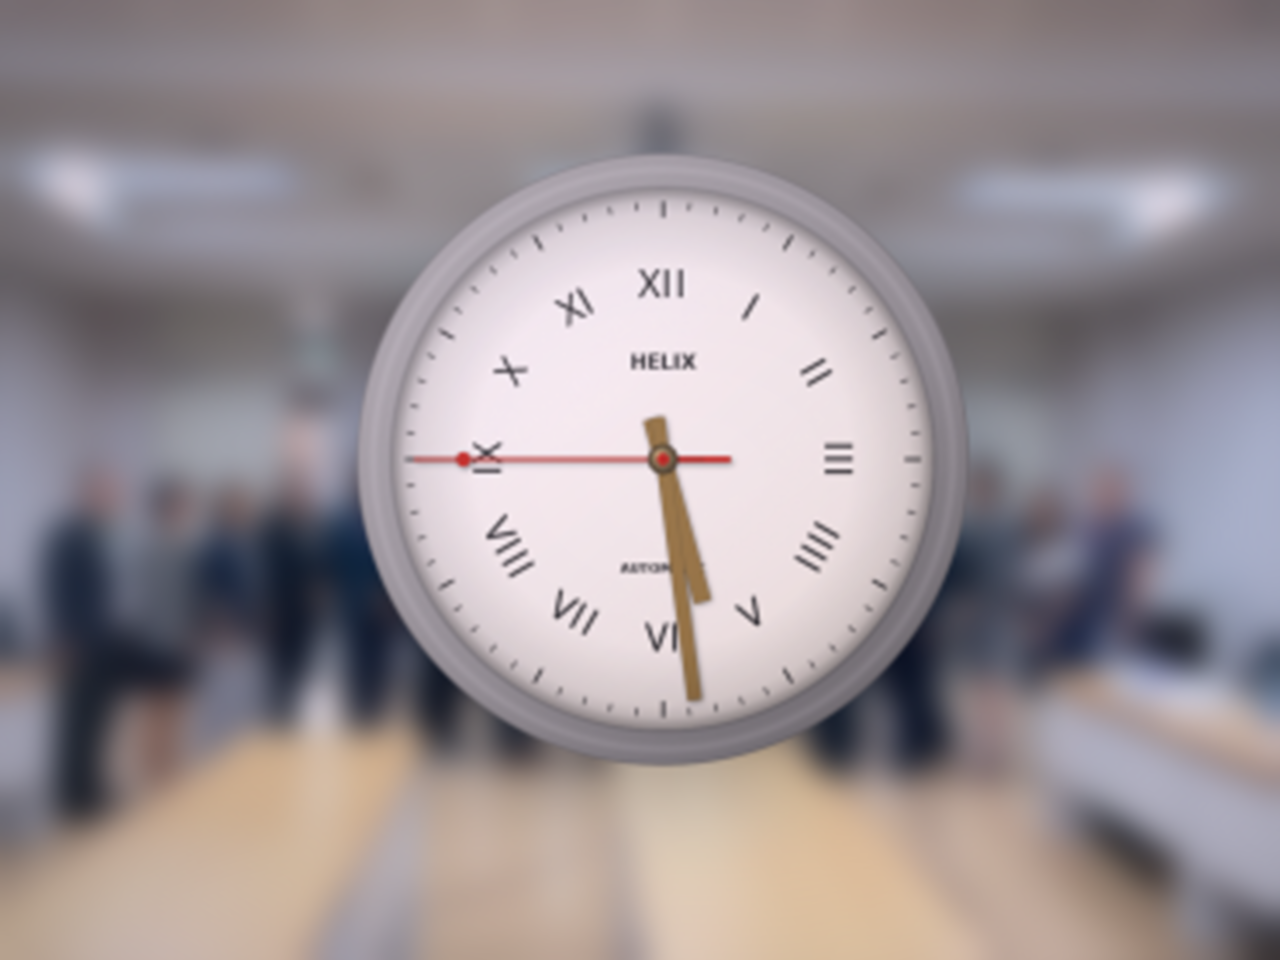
5:28:45
